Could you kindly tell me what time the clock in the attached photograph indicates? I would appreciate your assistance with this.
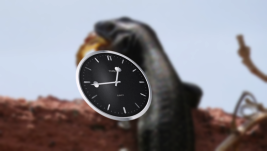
12:44
